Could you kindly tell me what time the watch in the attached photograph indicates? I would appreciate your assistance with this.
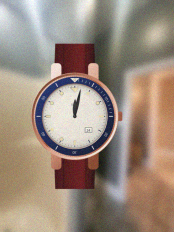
12:02
